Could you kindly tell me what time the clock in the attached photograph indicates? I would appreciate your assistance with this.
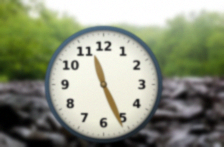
11:26
